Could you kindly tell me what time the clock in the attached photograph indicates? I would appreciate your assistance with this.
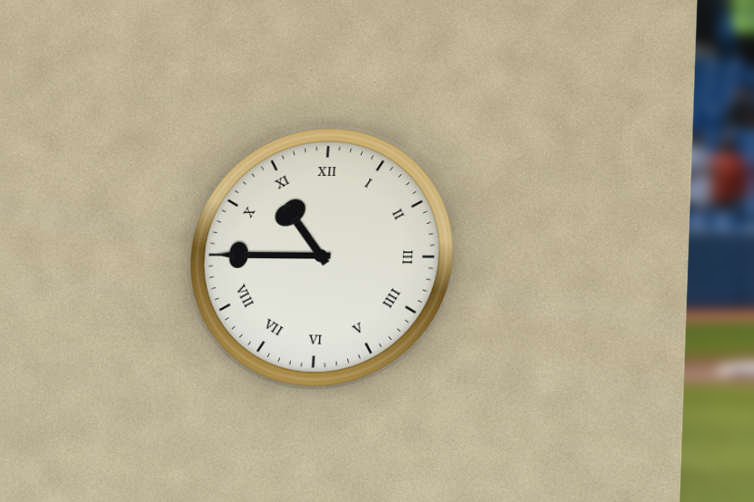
10:45
